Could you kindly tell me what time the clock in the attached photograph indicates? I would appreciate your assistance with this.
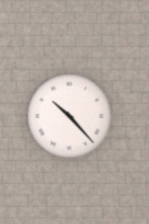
10:23
